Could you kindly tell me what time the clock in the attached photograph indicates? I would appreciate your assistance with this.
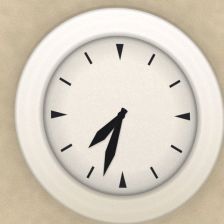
7:33
